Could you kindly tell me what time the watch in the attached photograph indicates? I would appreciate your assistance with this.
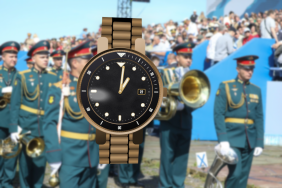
1:01
